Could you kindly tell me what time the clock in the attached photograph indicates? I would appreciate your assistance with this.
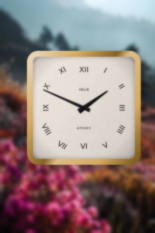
1:49
